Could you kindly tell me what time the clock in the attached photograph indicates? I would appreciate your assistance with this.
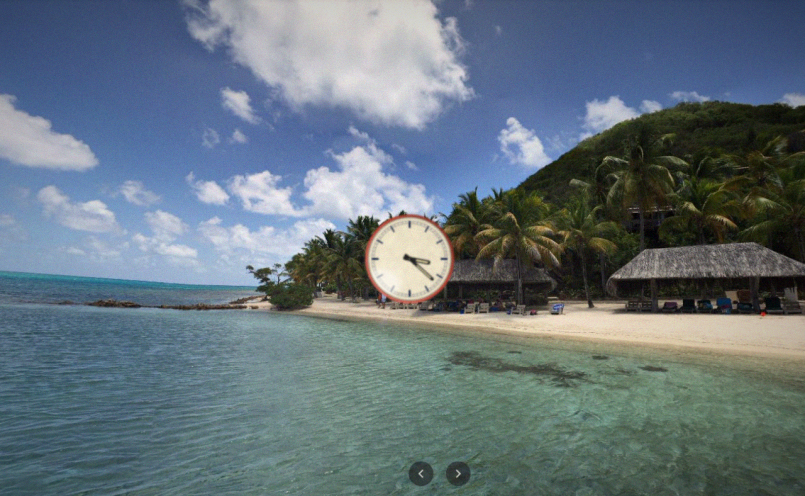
3:22
